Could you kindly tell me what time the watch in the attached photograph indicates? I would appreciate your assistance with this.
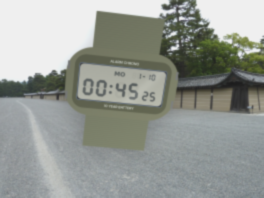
0:45:25
